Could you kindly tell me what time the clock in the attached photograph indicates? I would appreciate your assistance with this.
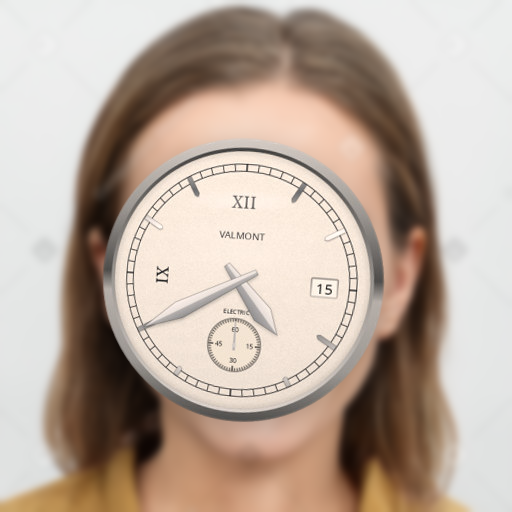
4:40
